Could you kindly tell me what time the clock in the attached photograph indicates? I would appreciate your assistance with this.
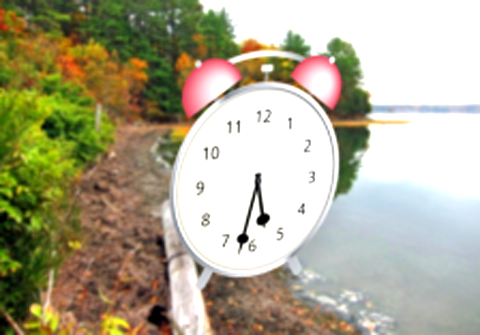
5:32
